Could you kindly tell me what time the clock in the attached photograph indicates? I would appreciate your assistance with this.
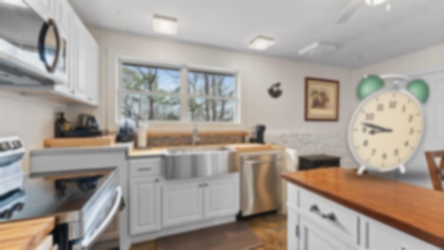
8:47
